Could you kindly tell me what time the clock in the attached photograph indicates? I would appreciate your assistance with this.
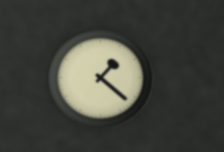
1:22
